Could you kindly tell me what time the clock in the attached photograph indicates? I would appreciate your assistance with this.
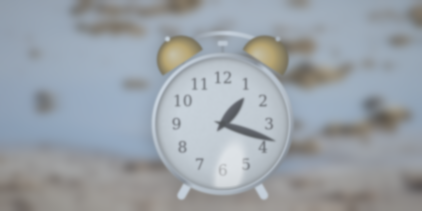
1:18
